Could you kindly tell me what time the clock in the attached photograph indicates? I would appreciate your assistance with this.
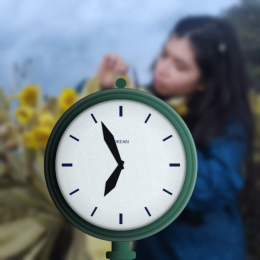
6:56
